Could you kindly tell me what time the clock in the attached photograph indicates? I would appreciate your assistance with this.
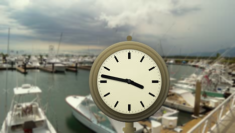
3:47
